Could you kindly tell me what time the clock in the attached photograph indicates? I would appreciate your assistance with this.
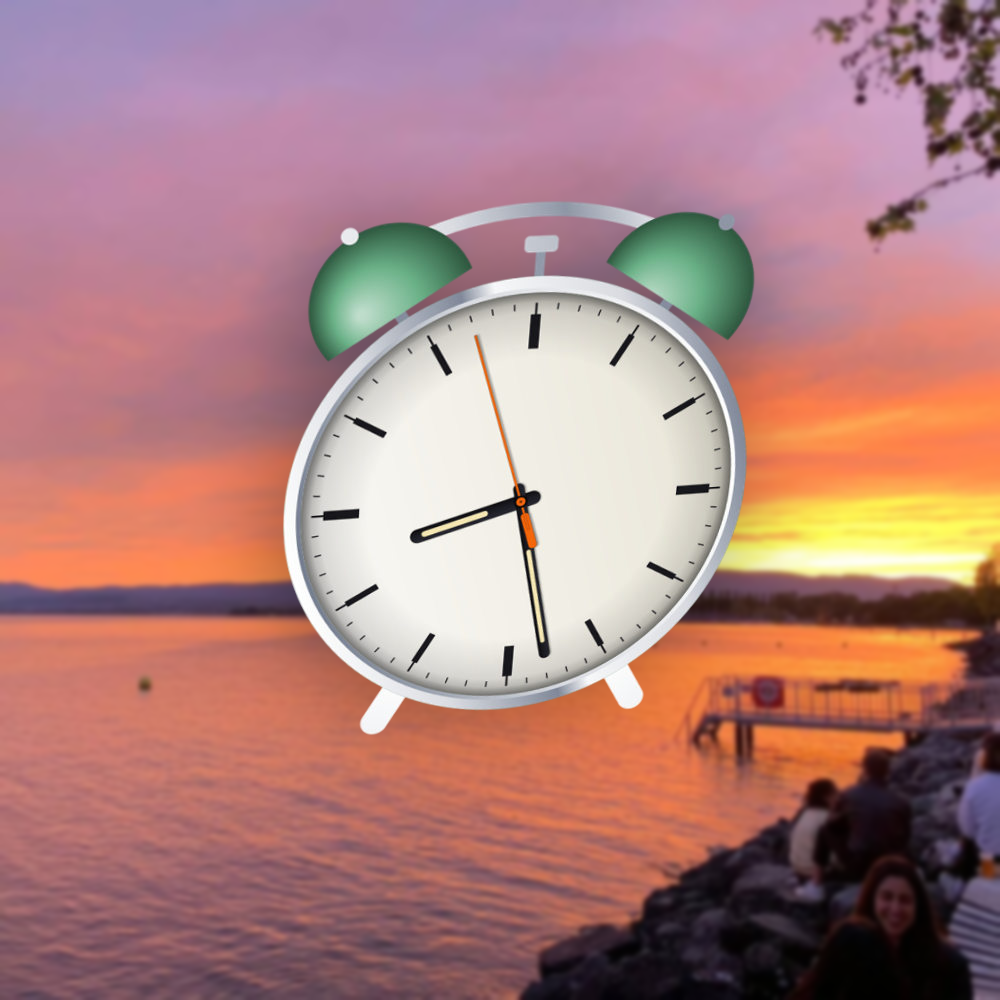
8:27:57
